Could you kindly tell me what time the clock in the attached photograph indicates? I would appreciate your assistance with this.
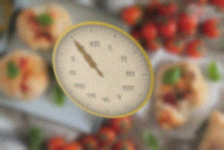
10:55
